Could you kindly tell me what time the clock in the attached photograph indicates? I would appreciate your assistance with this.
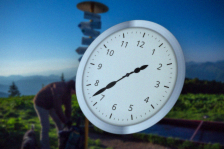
1:37
